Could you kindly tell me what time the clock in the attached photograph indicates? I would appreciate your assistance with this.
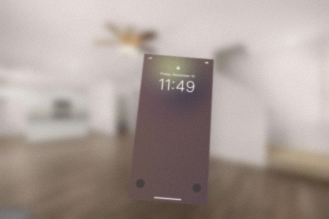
11:49
